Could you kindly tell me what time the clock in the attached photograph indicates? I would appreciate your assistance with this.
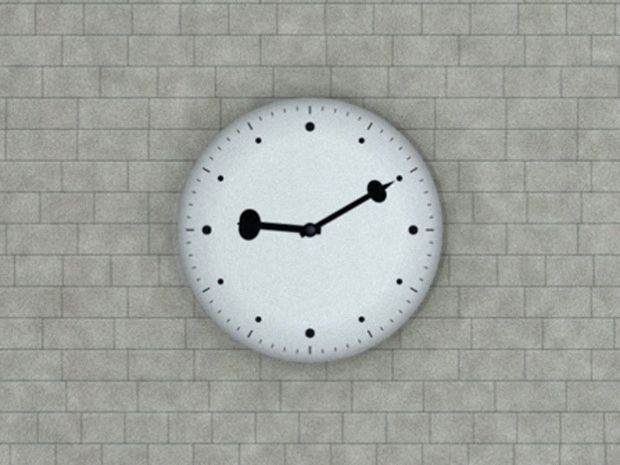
9:10
